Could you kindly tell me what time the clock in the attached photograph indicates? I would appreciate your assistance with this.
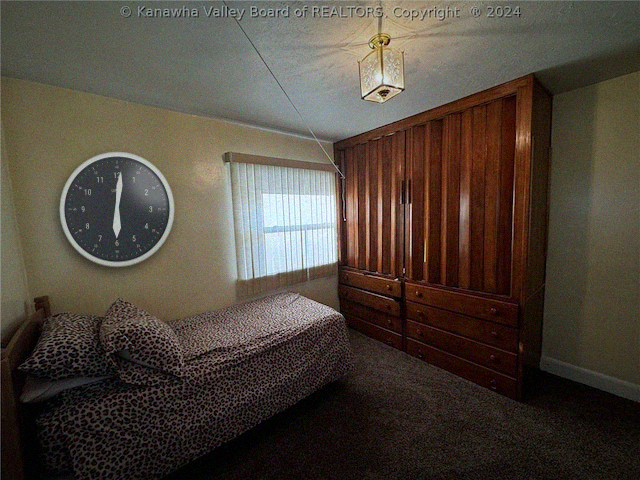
6:01
